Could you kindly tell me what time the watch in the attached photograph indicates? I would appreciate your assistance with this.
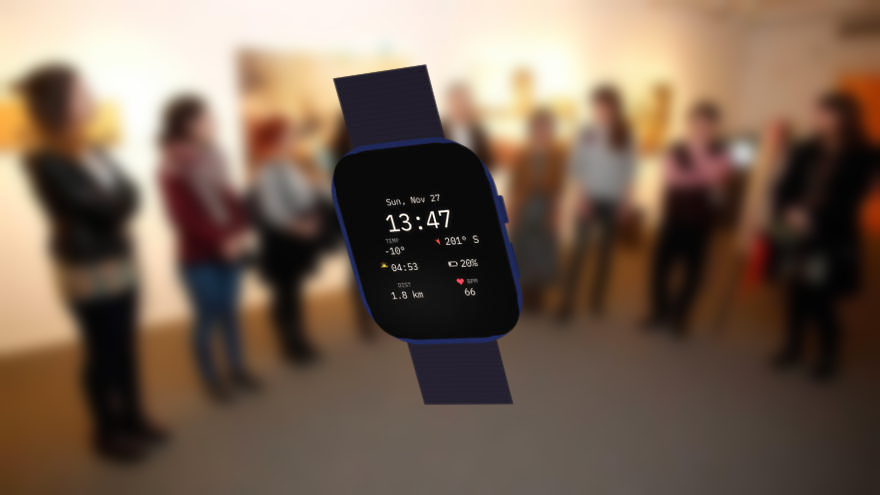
13:47
